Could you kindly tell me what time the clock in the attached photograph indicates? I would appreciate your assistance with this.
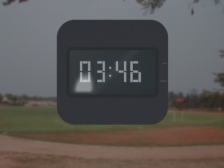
3:46
